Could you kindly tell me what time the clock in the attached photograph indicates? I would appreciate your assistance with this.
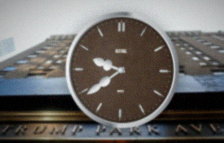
9:39
